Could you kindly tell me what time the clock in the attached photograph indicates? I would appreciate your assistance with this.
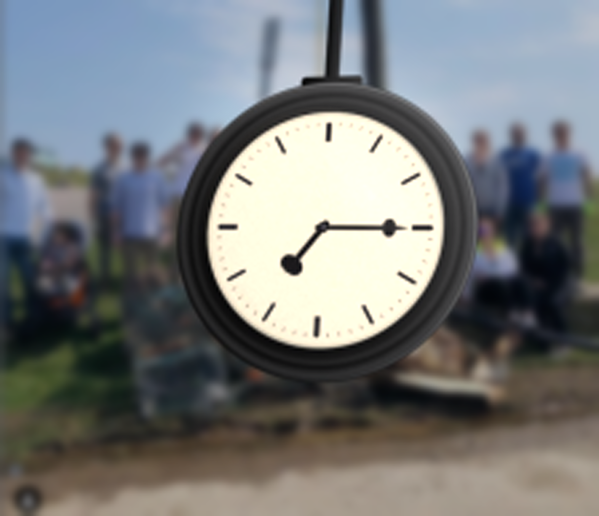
7:15
